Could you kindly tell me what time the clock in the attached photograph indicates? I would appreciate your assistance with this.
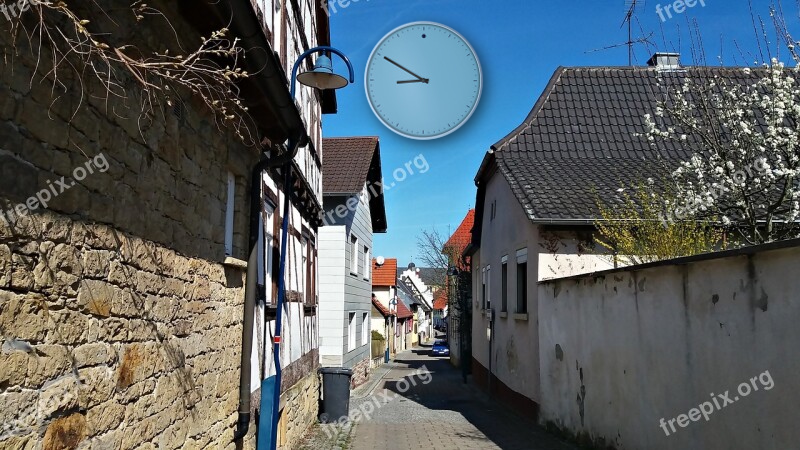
8:50
